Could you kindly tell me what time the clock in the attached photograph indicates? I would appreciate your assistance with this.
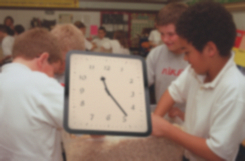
11:24
